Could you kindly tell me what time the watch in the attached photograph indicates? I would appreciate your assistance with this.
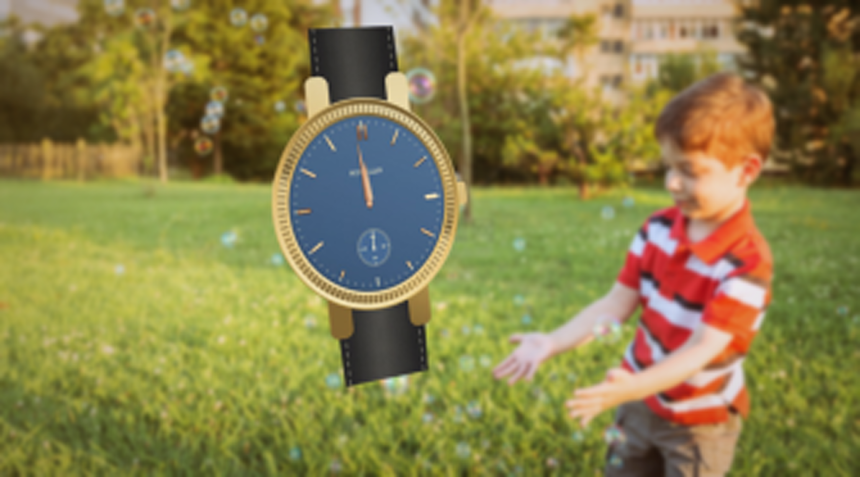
11:59
